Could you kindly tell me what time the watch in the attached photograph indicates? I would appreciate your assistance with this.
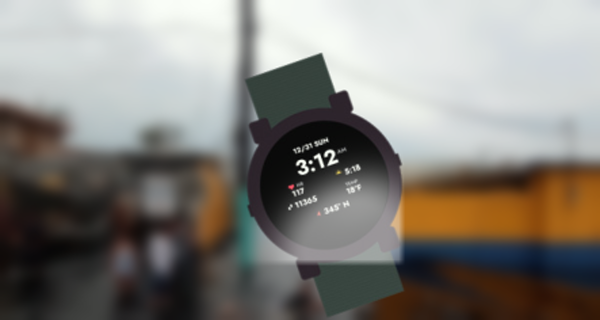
3:12
